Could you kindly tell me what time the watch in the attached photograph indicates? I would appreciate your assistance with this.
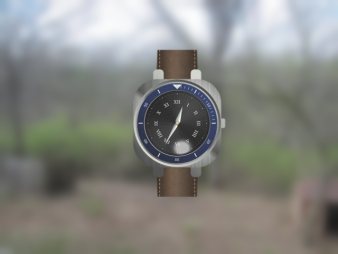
12:35
